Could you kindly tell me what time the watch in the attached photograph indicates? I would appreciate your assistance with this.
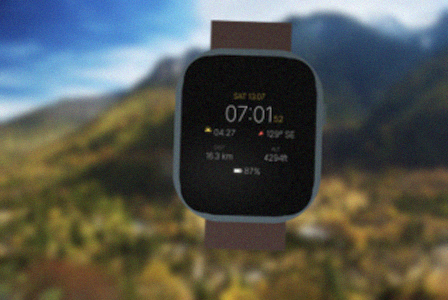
7:01
